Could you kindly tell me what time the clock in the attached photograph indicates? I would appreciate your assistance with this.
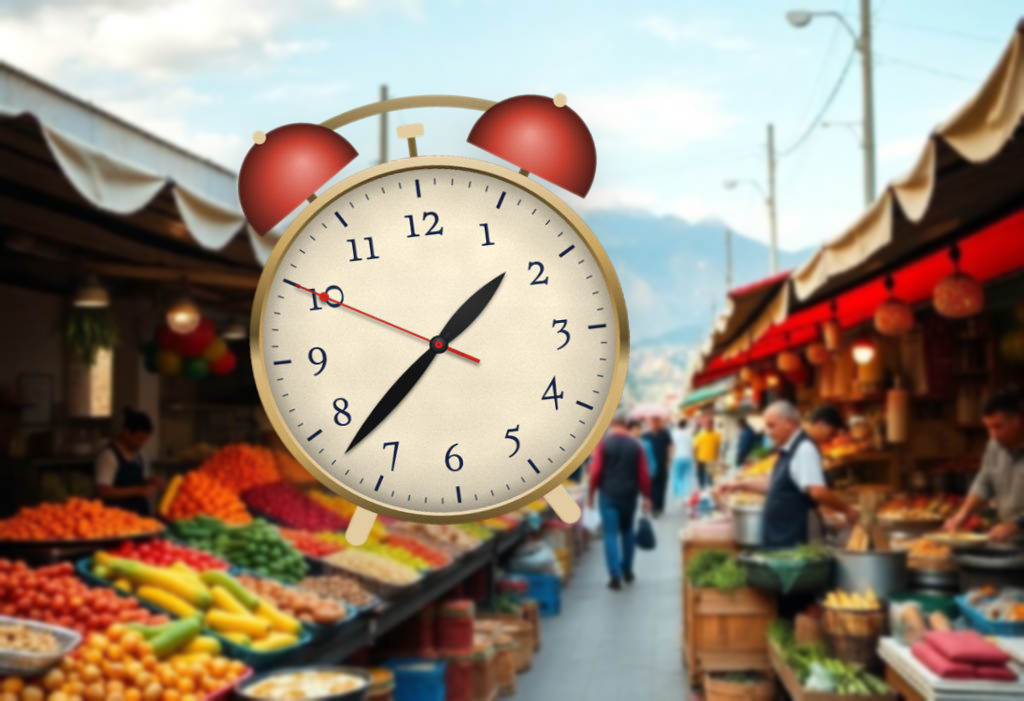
1:37:50
